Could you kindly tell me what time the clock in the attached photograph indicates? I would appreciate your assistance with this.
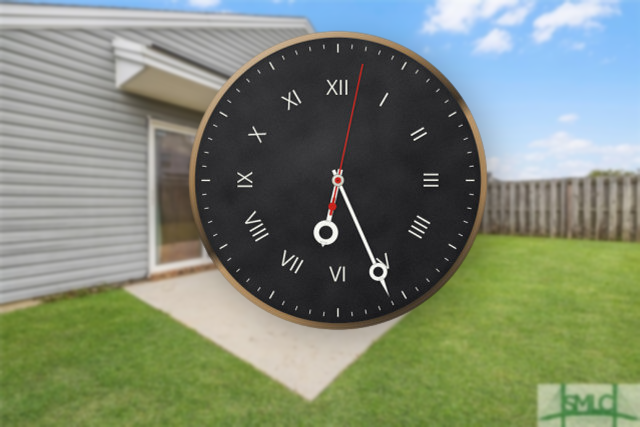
6:26:02
